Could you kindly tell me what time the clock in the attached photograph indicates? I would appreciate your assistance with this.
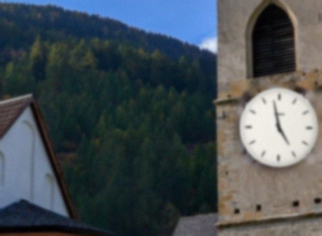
4:58
